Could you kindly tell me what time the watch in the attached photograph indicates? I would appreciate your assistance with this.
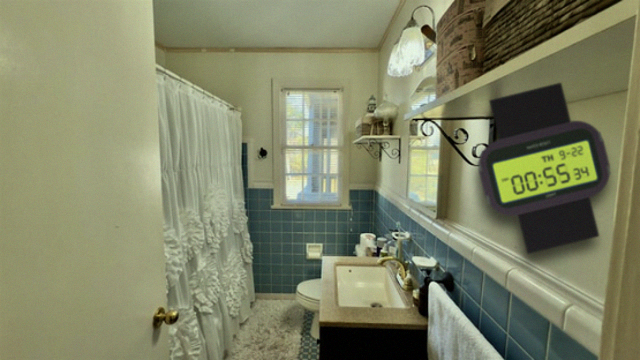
0:55:34
